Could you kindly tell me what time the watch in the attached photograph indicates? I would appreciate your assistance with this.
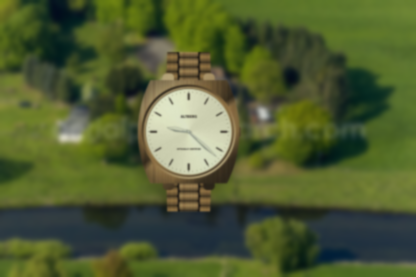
9:22
